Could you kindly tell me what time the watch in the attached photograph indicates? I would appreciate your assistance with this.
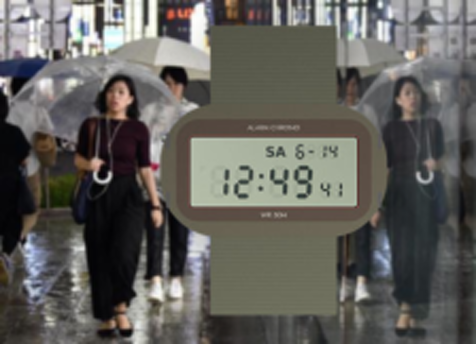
12:49:41
